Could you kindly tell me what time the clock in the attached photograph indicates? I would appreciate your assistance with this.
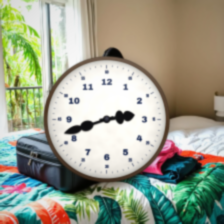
2:42
